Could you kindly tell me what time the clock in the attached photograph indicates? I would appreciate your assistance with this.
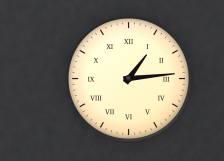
1:14
